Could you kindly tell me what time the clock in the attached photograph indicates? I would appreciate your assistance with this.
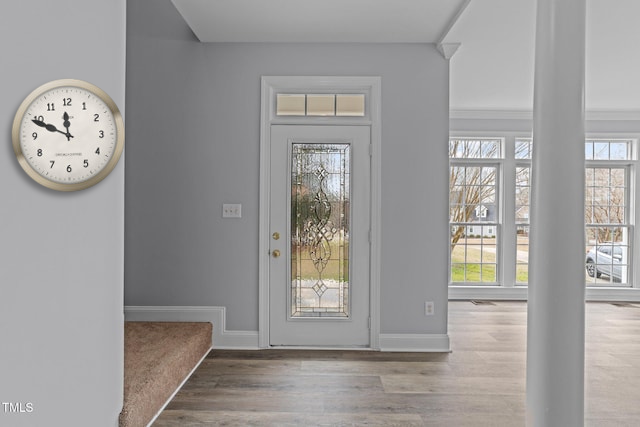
11:49
